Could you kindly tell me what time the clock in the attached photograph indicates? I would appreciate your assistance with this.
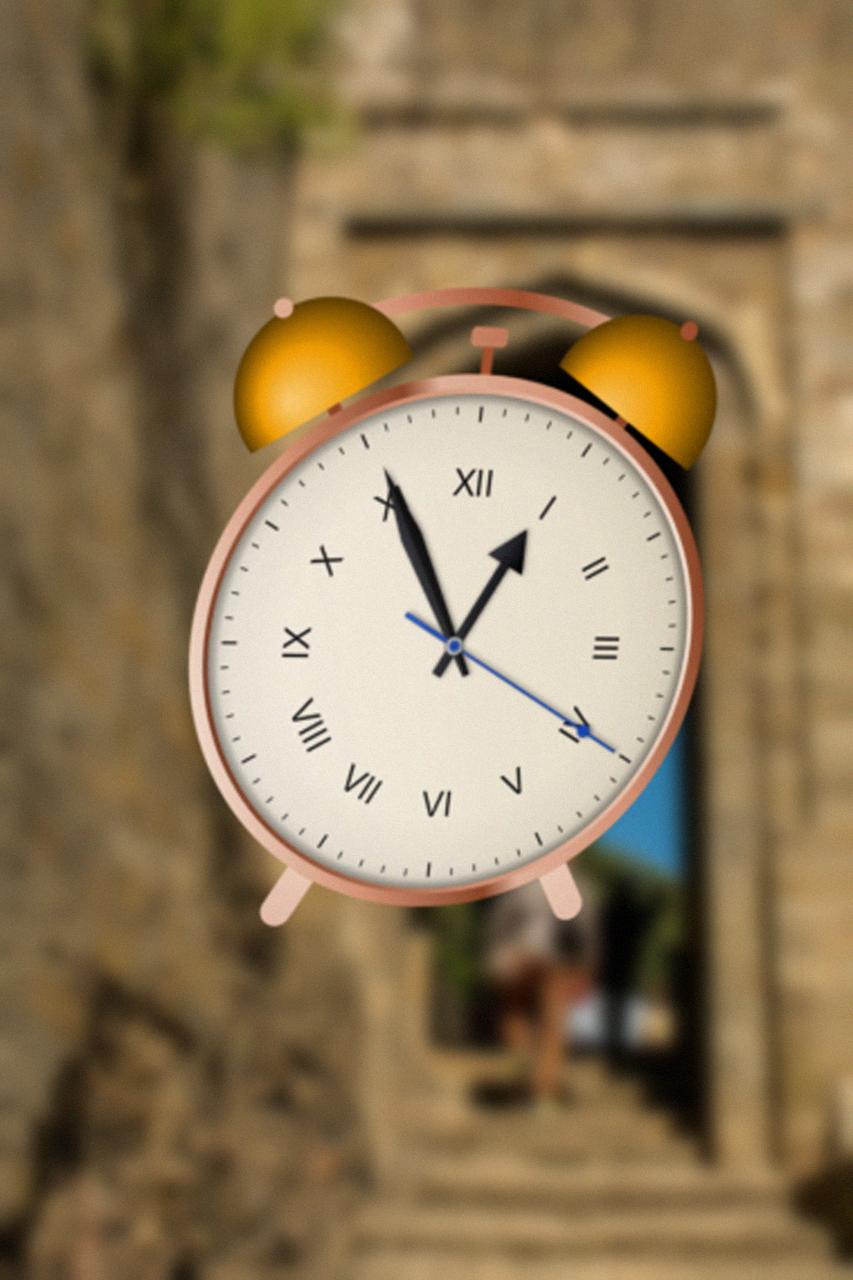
12:55:20
